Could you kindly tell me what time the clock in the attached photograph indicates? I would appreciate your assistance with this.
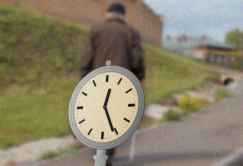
12:26
